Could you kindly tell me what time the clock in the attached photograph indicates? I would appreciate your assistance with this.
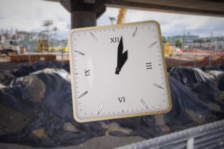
1:02
